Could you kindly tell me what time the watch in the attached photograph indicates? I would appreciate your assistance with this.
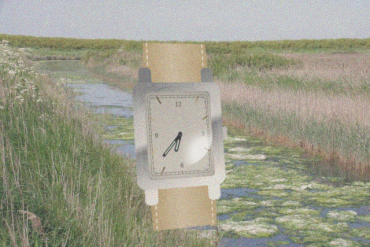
6:37
